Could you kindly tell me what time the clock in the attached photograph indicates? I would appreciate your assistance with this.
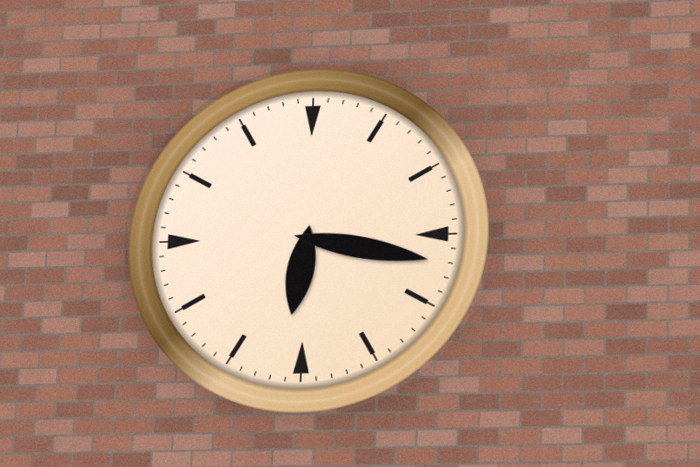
6:17
